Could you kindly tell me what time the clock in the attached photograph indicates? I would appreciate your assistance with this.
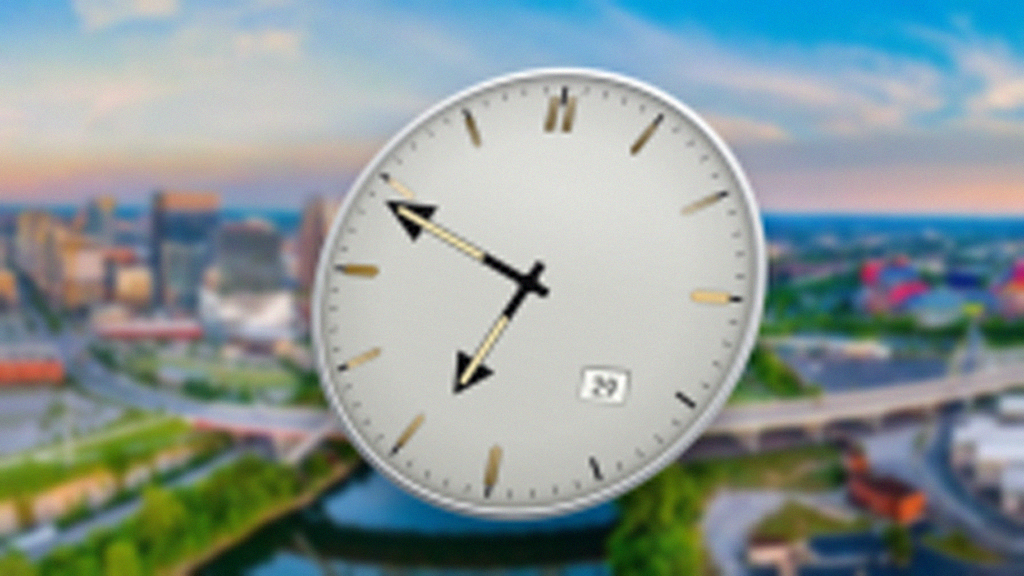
6:49
